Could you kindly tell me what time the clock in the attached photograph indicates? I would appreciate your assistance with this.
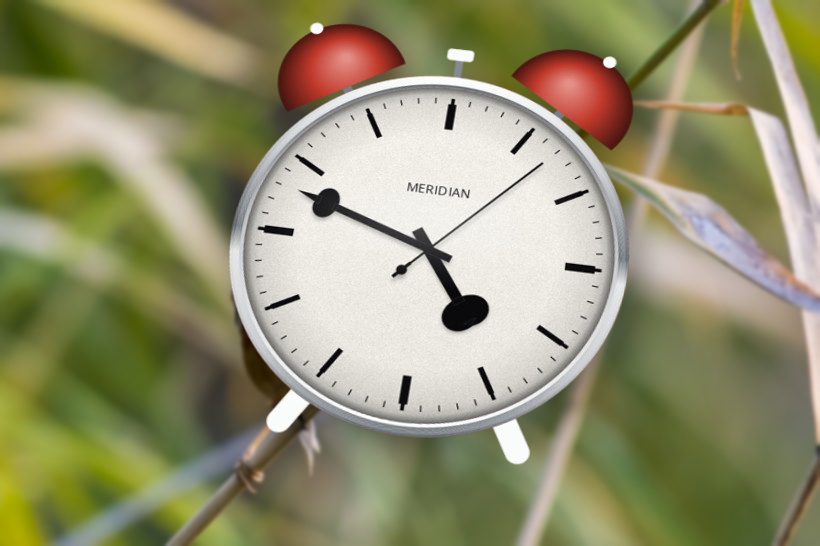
4:48:07
